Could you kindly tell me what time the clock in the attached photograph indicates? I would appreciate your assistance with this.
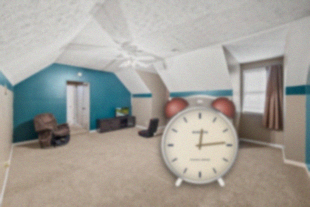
12:14
